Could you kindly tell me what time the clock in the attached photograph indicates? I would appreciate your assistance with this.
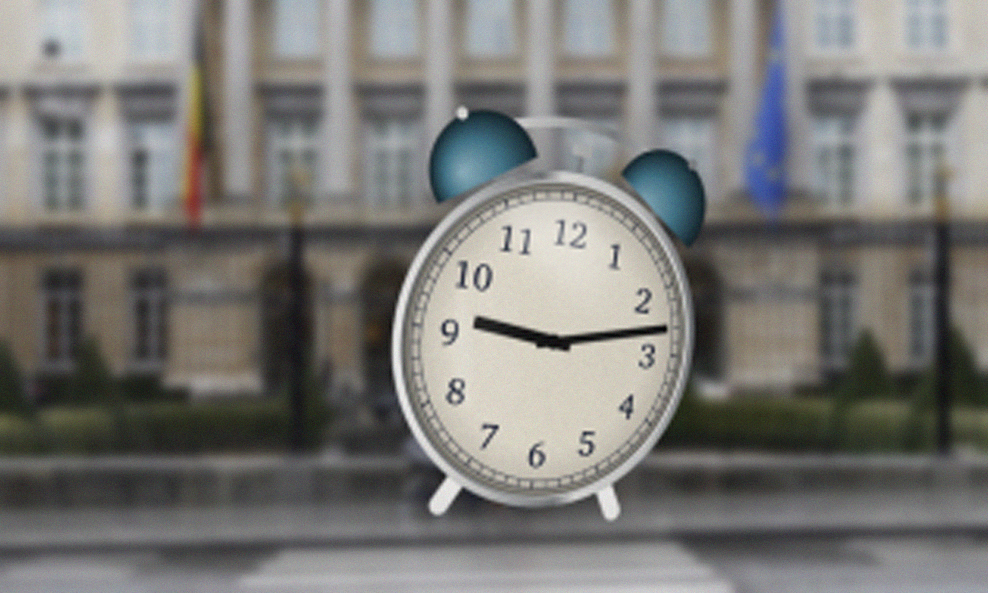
9:13
